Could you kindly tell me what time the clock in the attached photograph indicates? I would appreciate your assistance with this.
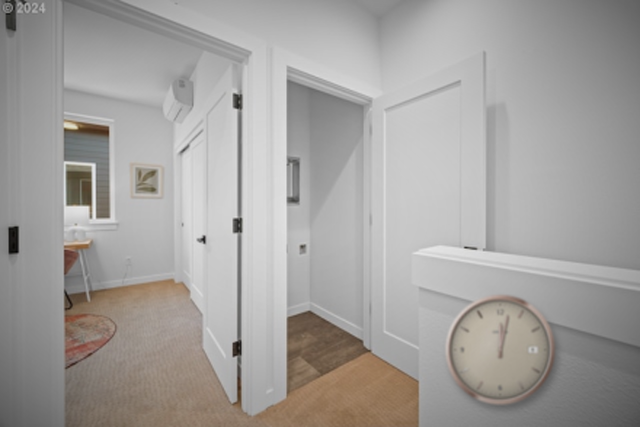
12:02
